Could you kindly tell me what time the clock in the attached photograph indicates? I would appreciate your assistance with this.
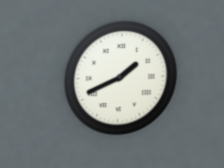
1:41
